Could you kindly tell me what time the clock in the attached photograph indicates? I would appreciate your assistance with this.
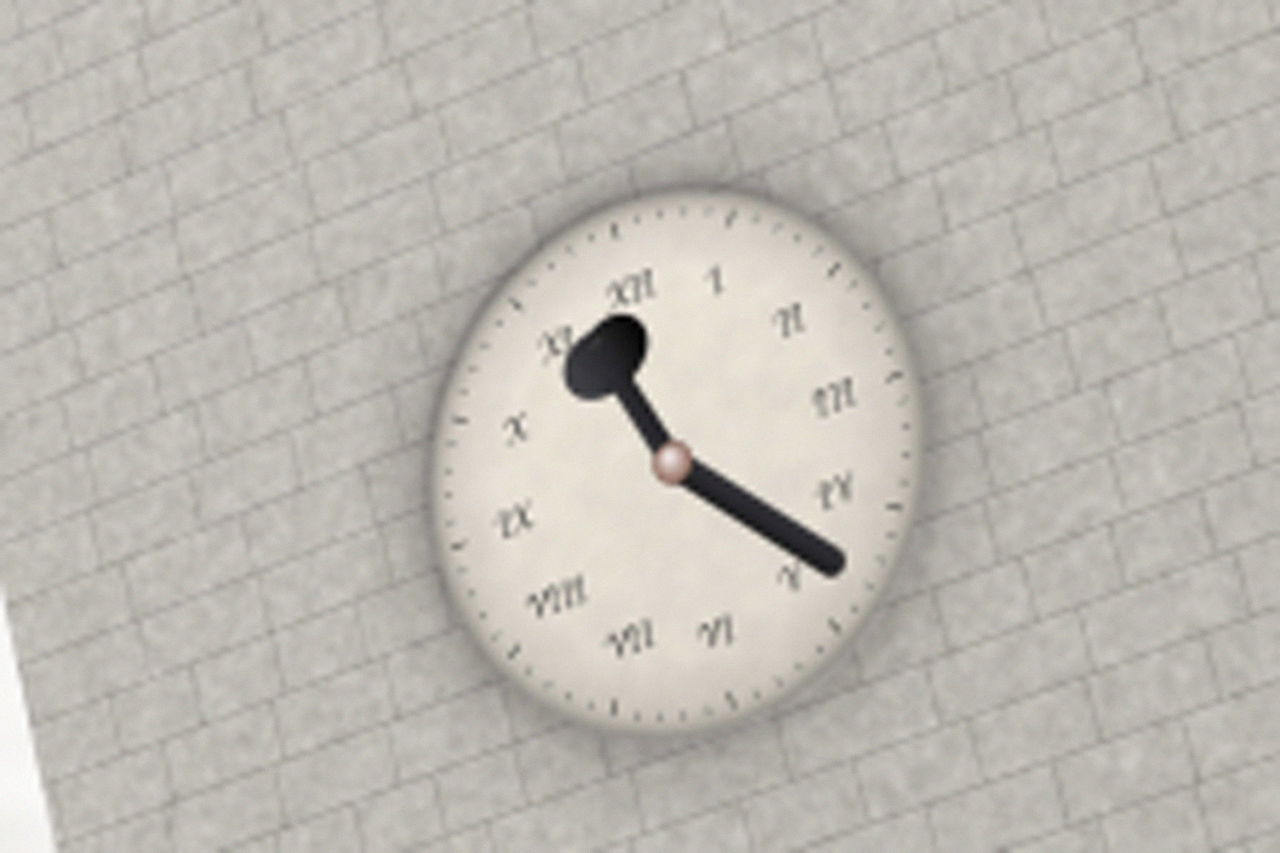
11:23
